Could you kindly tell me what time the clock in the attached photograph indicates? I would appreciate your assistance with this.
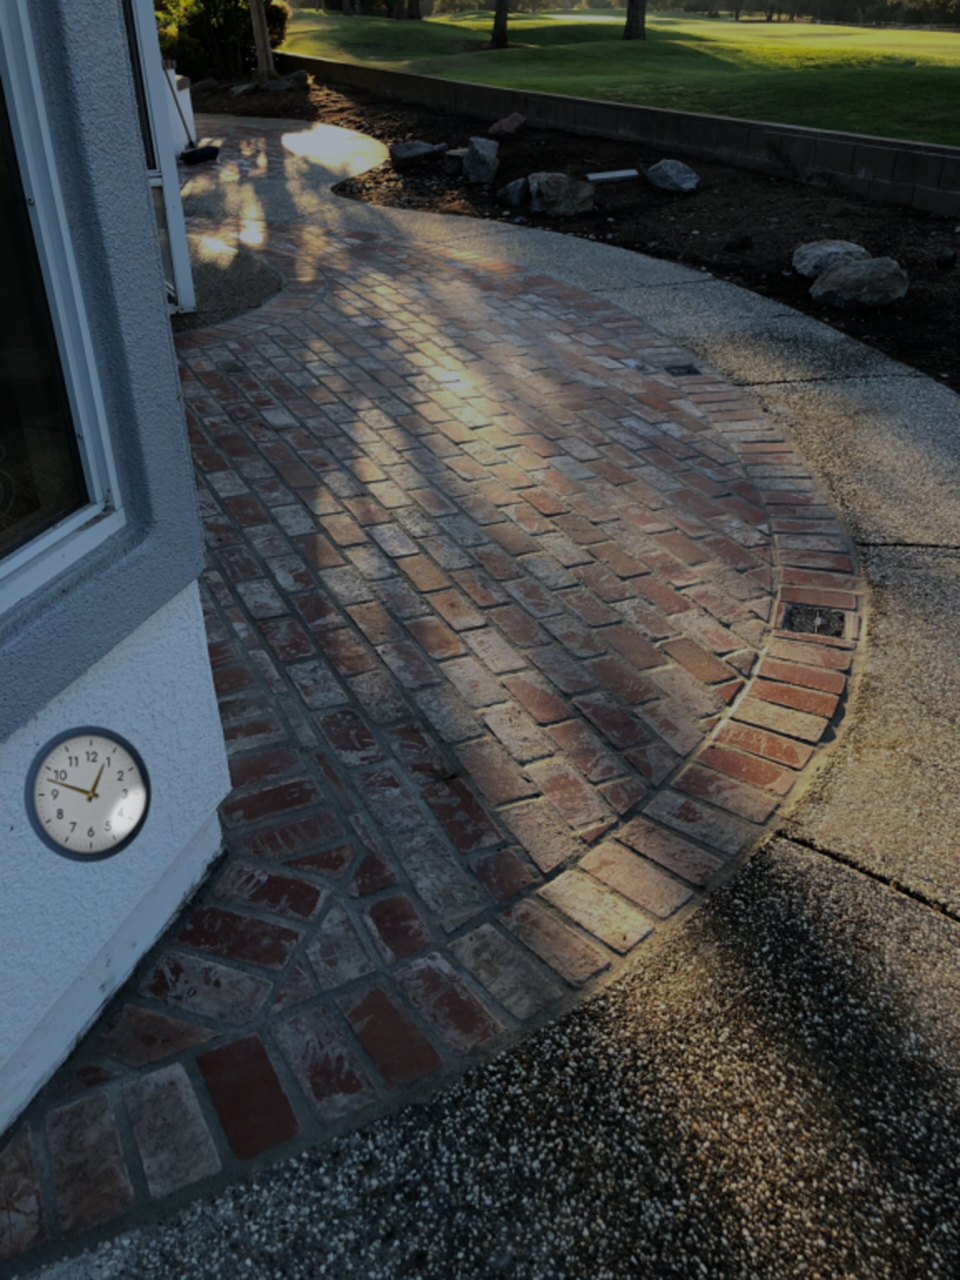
12:48
